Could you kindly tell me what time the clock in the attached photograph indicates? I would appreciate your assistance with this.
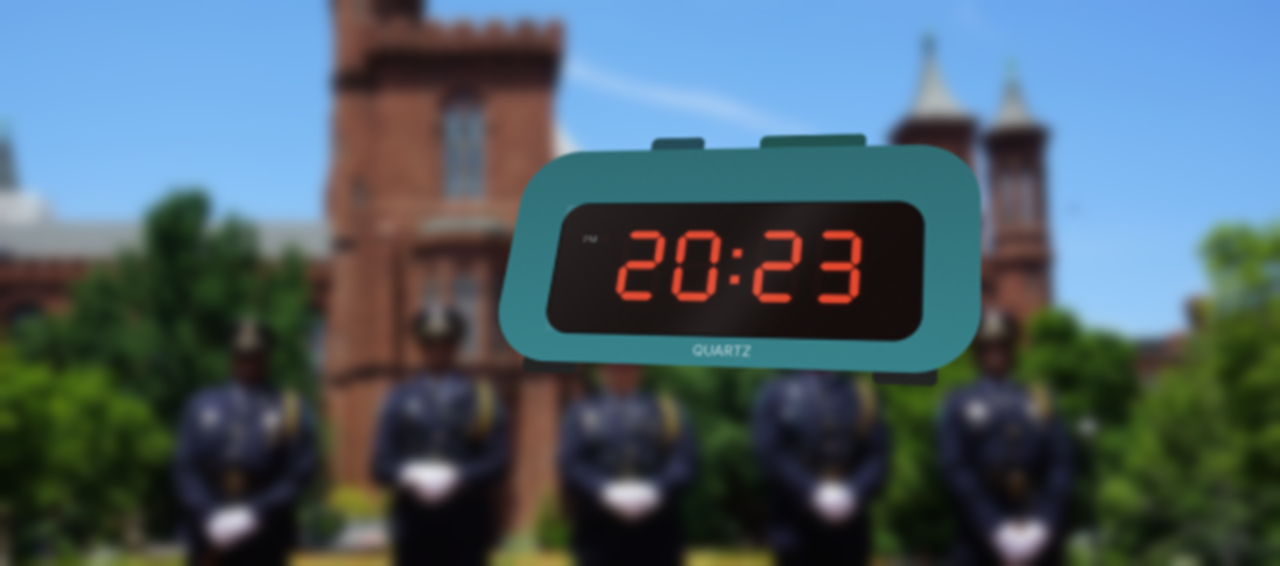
20:23
